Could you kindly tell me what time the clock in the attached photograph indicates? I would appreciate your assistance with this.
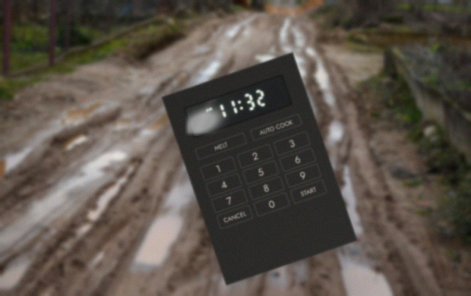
11:32
